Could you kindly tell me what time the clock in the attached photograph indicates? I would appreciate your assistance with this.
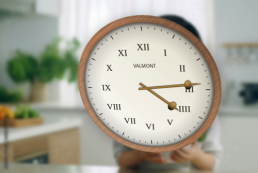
4:14
